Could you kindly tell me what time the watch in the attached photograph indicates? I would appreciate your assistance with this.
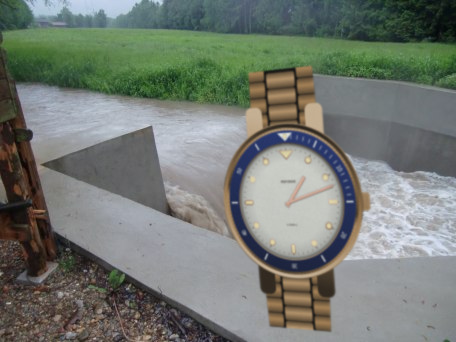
1:12
